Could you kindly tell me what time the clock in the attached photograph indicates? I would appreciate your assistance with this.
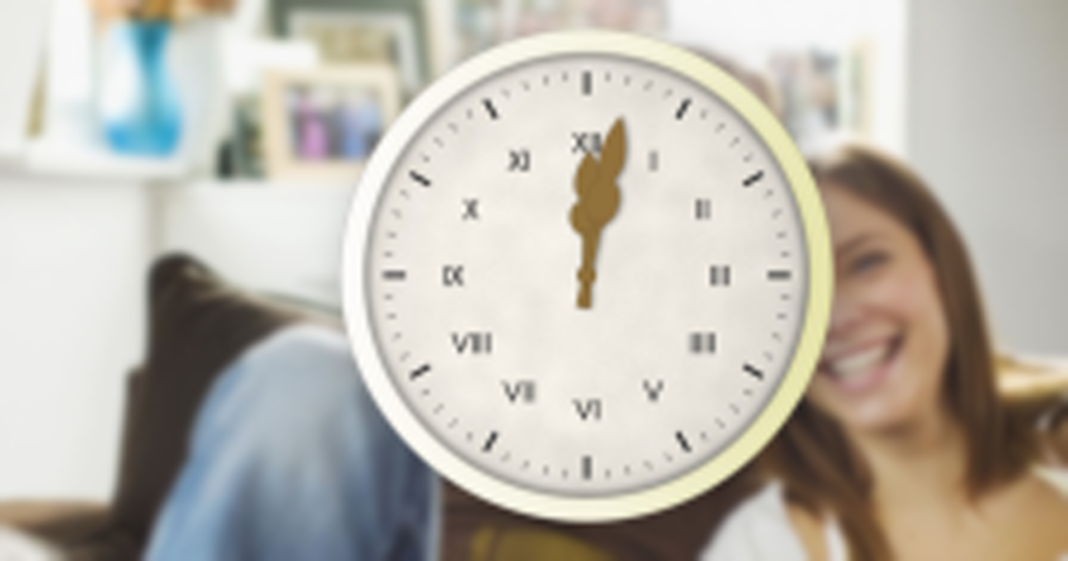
12:02
